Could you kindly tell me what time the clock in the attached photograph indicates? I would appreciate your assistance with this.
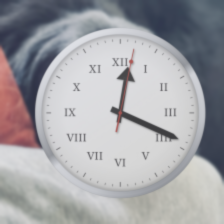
12:19:02
